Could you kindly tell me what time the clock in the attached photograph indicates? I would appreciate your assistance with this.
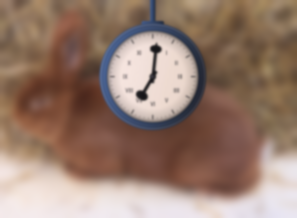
7:01
